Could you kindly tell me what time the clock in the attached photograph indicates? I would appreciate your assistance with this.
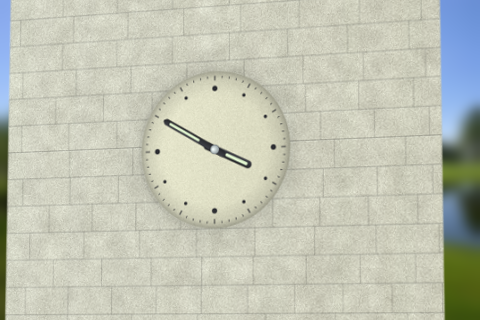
3:50
